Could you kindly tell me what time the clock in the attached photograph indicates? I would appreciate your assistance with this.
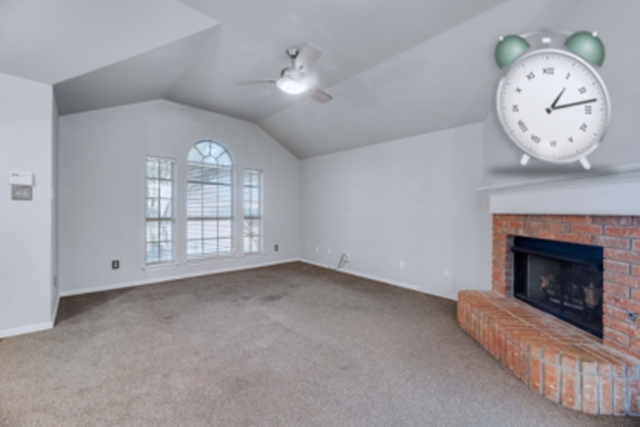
1:13
